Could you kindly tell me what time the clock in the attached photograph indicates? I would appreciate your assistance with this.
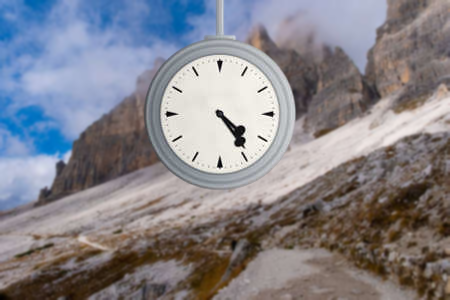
4:24
